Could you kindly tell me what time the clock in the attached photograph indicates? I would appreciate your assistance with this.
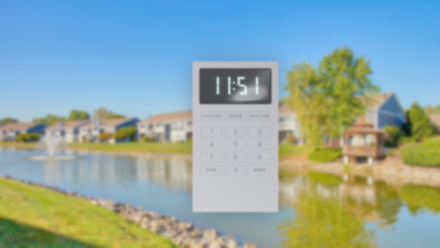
11:51
